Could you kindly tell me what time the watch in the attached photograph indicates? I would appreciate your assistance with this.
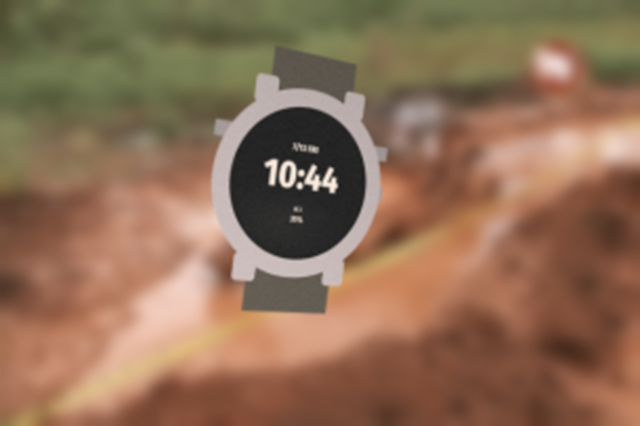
10:44
